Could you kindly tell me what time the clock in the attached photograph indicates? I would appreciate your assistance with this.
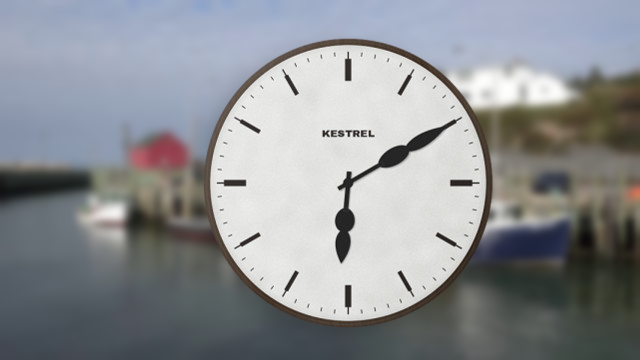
6:10
